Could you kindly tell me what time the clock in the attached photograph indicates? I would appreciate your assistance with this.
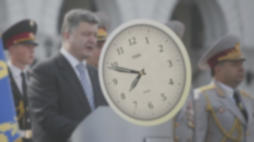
7:49
